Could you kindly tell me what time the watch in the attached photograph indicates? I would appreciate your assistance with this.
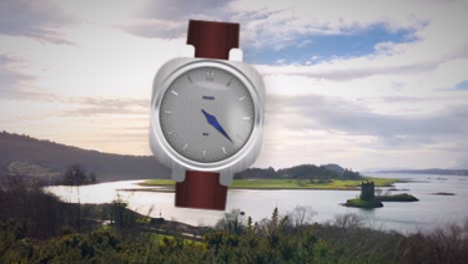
4:22
